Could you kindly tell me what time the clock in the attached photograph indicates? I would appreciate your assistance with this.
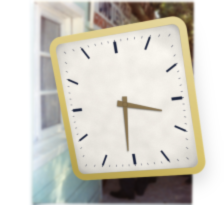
3:31
